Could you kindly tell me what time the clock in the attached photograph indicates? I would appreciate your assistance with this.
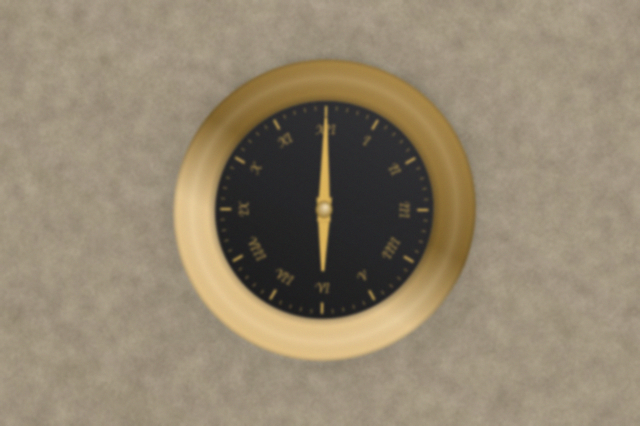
6:00
